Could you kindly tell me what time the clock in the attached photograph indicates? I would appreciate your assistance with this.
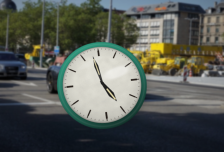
4:58
